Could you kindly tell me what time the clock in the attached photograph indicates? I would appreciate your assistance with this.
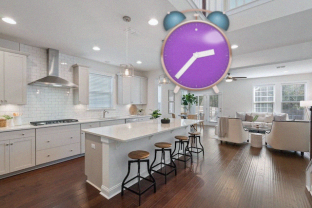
2:37
